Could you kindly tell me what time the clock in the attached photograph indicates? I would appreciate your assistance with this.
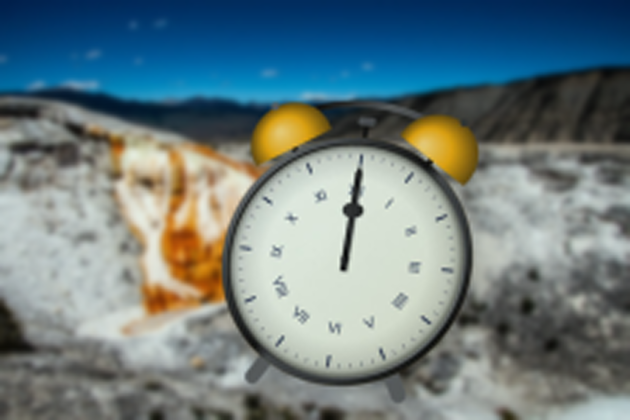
12:00
